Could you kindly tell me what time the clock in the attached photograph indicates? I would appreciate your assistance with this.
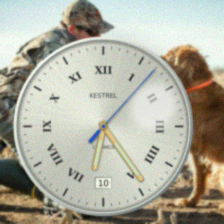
6:24:07
